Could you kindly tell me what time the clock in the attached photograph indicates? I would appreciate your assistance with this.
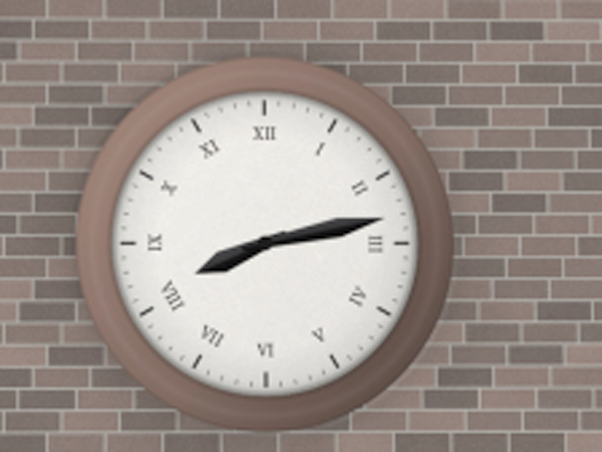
8:13
